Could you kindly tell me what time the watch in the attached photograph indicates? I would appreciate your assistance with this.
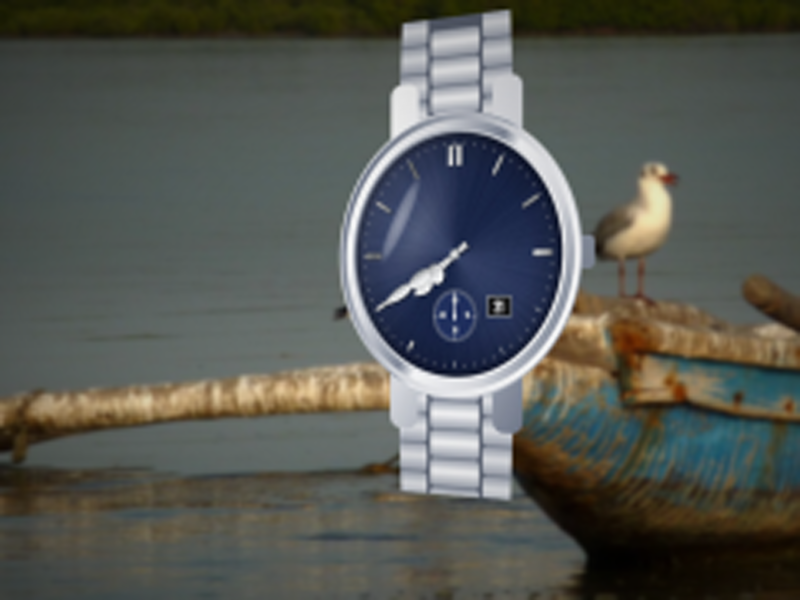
7:40
